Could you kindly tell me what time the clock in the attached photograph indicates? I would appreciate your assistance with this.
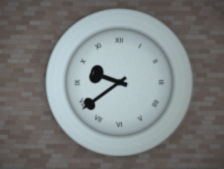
9:39
